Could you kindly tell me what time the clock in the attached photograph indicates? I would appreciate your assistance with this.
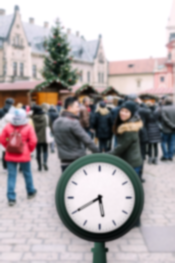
5:40
